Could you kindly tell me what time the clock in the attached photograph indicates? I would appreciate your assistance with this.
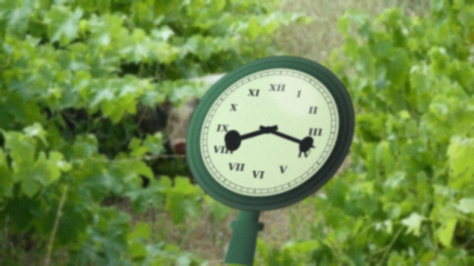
8:18
